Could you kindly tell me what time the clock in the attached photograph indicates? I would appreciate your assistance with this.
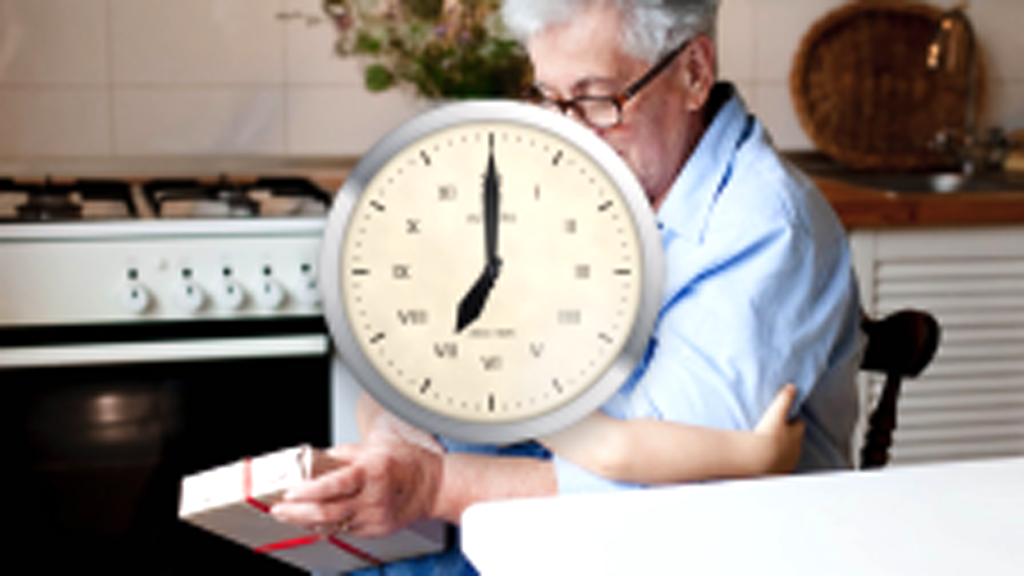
7:00
